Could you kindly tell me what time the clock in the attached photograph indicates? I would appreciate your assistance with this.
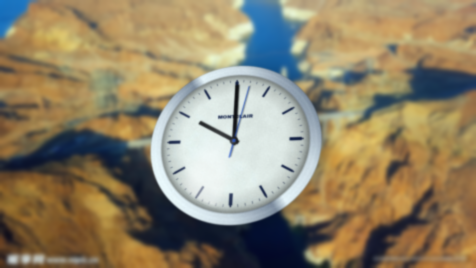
10:00:02
